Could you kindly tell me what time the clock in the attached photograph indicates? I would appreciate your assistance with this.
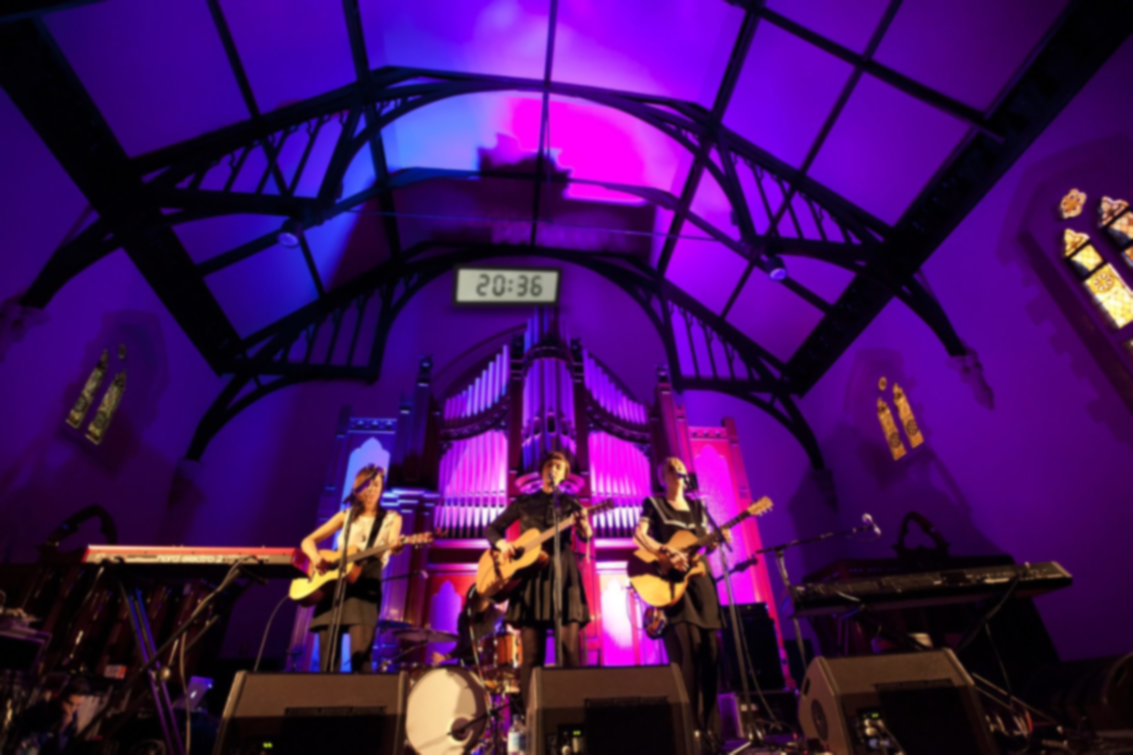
20:36
